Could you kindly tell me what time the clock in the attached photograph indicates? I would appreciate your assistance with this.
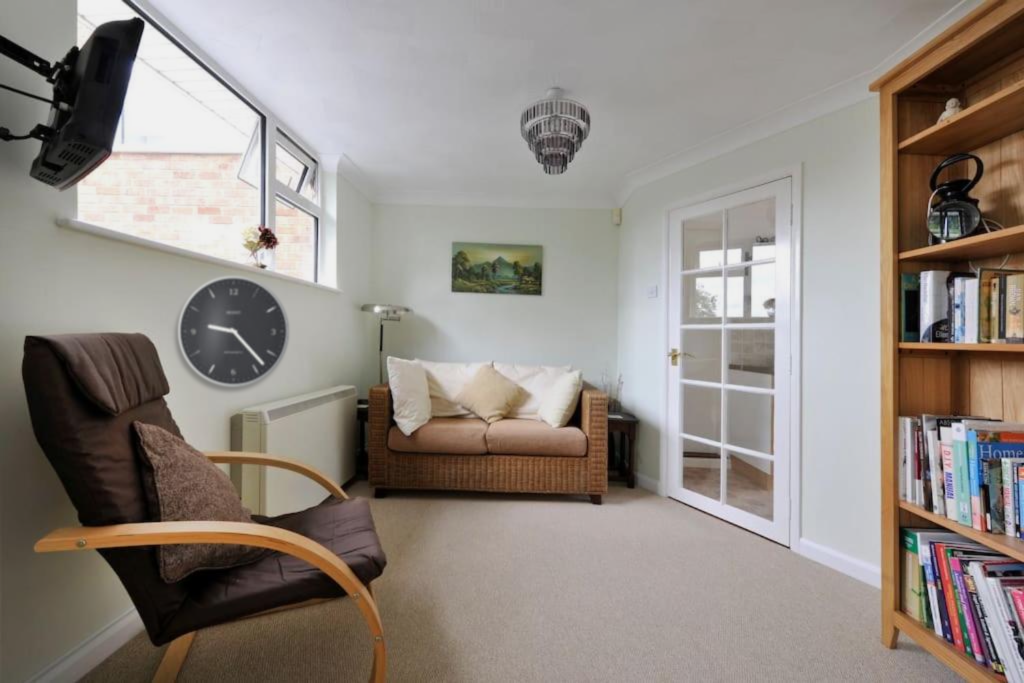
9:23
